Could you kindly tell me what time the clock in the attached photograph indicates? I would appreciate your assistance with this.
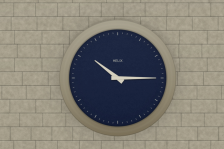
10:15
